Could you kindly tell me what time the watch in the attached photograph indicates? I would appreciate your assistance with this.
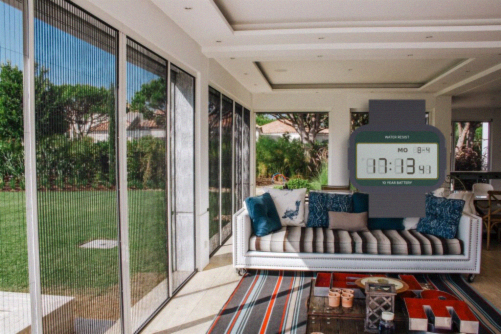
17:13:41
